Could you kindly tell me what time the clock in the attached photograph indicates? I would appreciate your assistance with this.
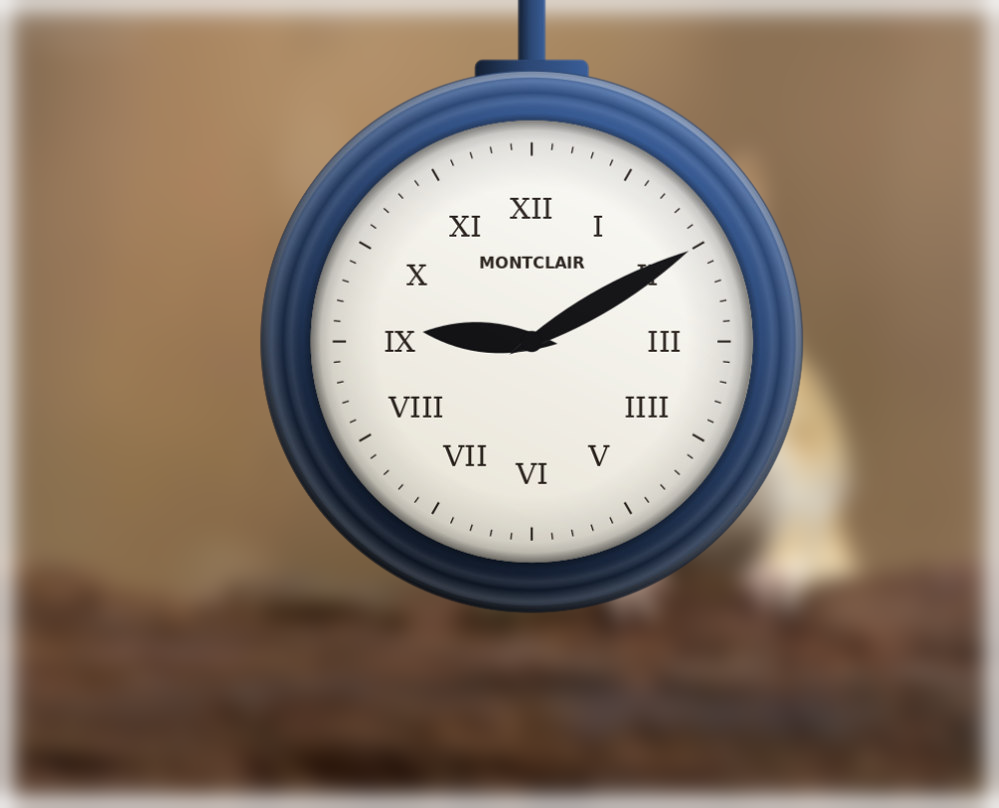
9:10
